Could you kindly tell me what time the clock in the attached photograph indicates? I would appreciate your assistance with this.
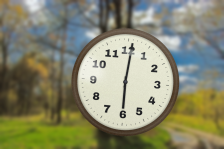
6:01
